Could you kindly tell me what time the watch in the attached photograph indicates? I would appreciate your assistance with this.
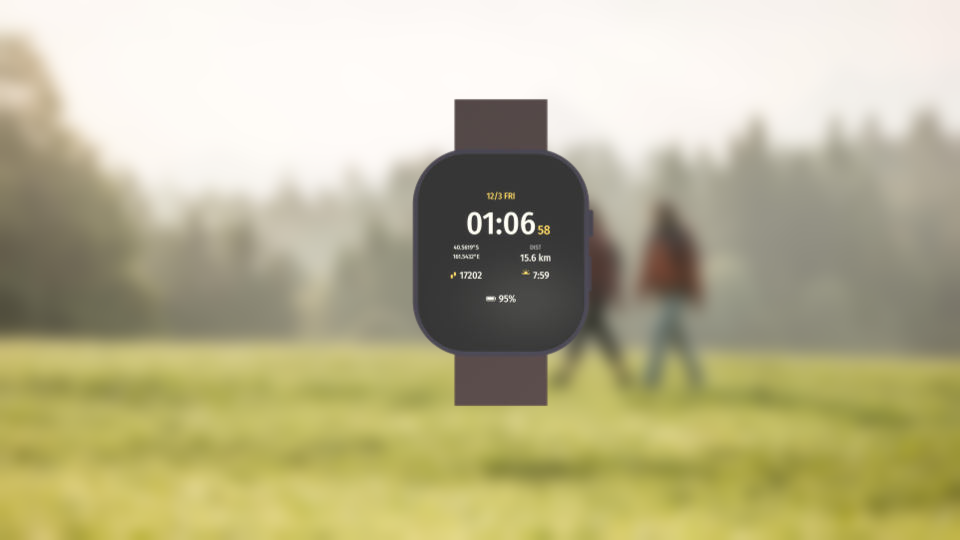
1:06:58
